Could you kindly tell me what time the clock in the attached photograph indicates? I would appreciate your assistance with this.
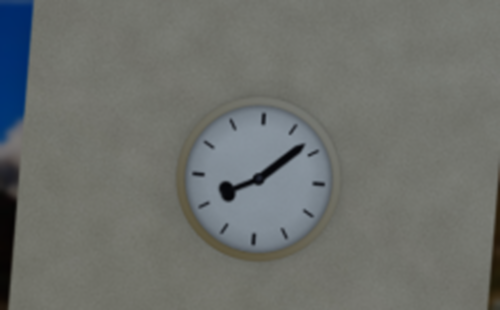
8:08
